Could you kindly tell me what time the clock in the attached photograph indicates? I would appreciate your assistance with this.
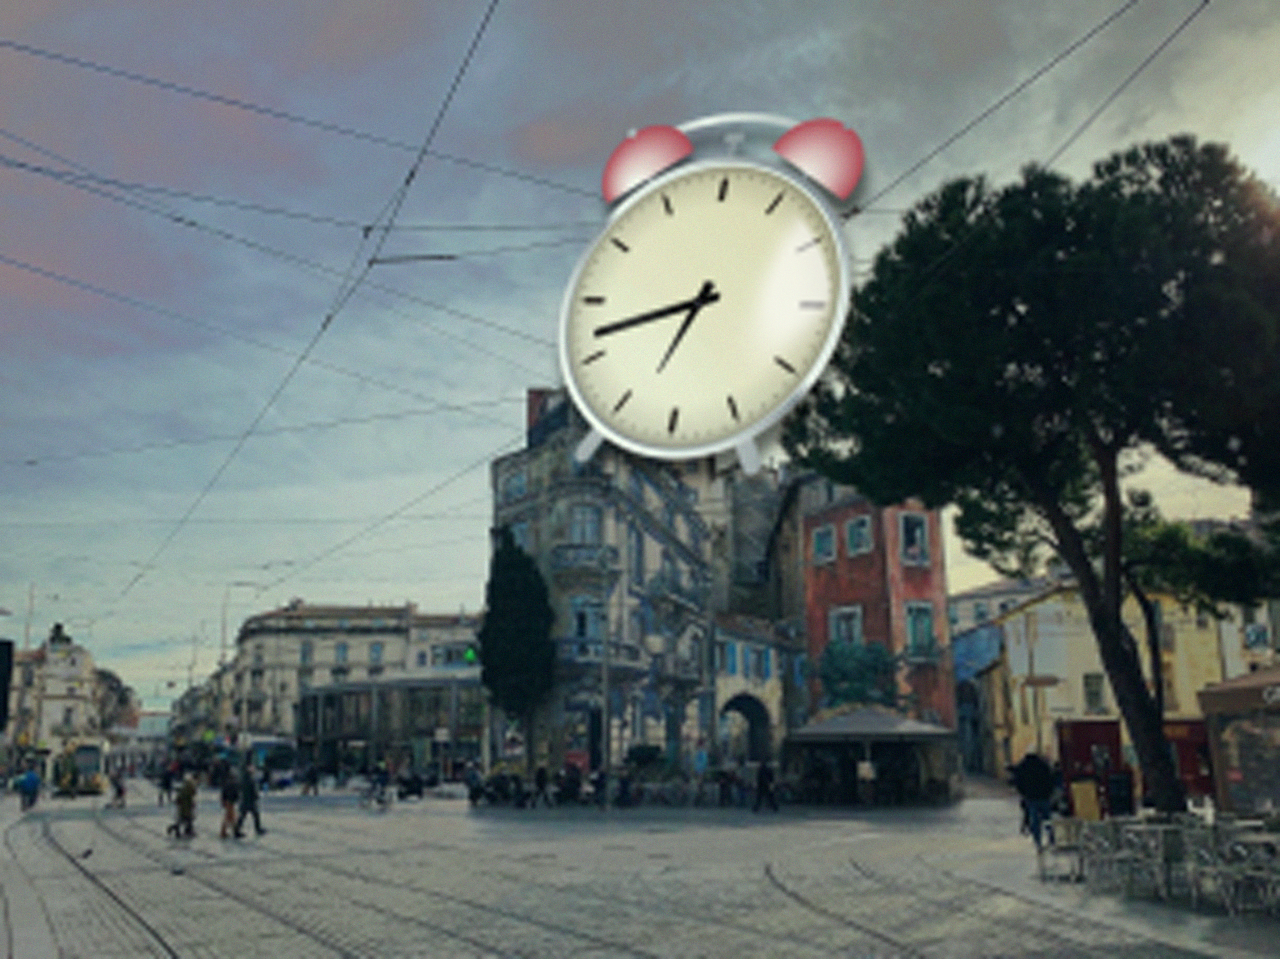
6:42
